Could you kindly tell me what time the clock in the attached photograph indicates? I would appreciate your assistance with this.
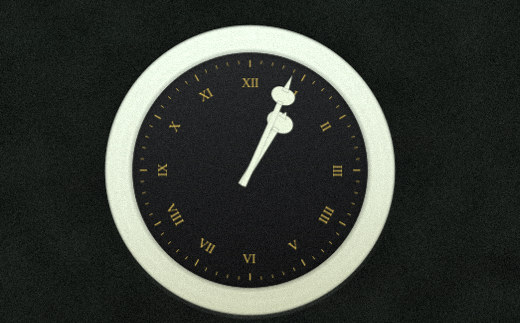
1:04
